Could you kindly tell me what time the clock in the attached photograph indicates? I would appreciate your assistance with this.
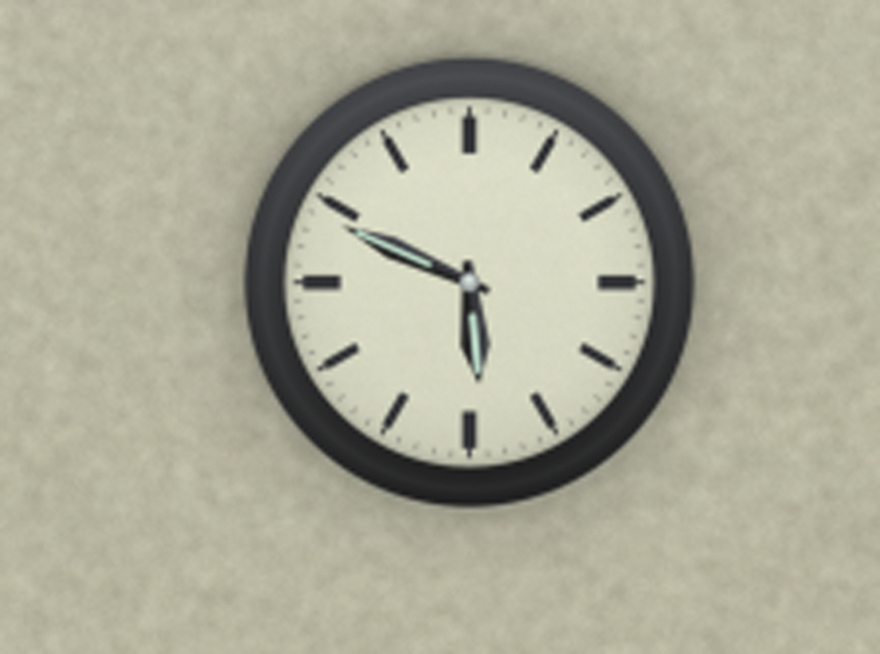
5:49
